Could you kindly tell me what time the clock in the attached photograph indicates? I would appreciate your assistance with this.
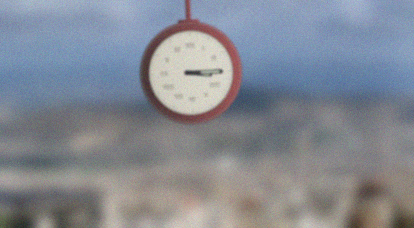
3:15
